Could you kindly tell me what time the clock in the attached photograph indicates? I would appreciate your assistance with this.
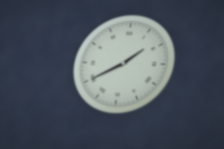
1:40
